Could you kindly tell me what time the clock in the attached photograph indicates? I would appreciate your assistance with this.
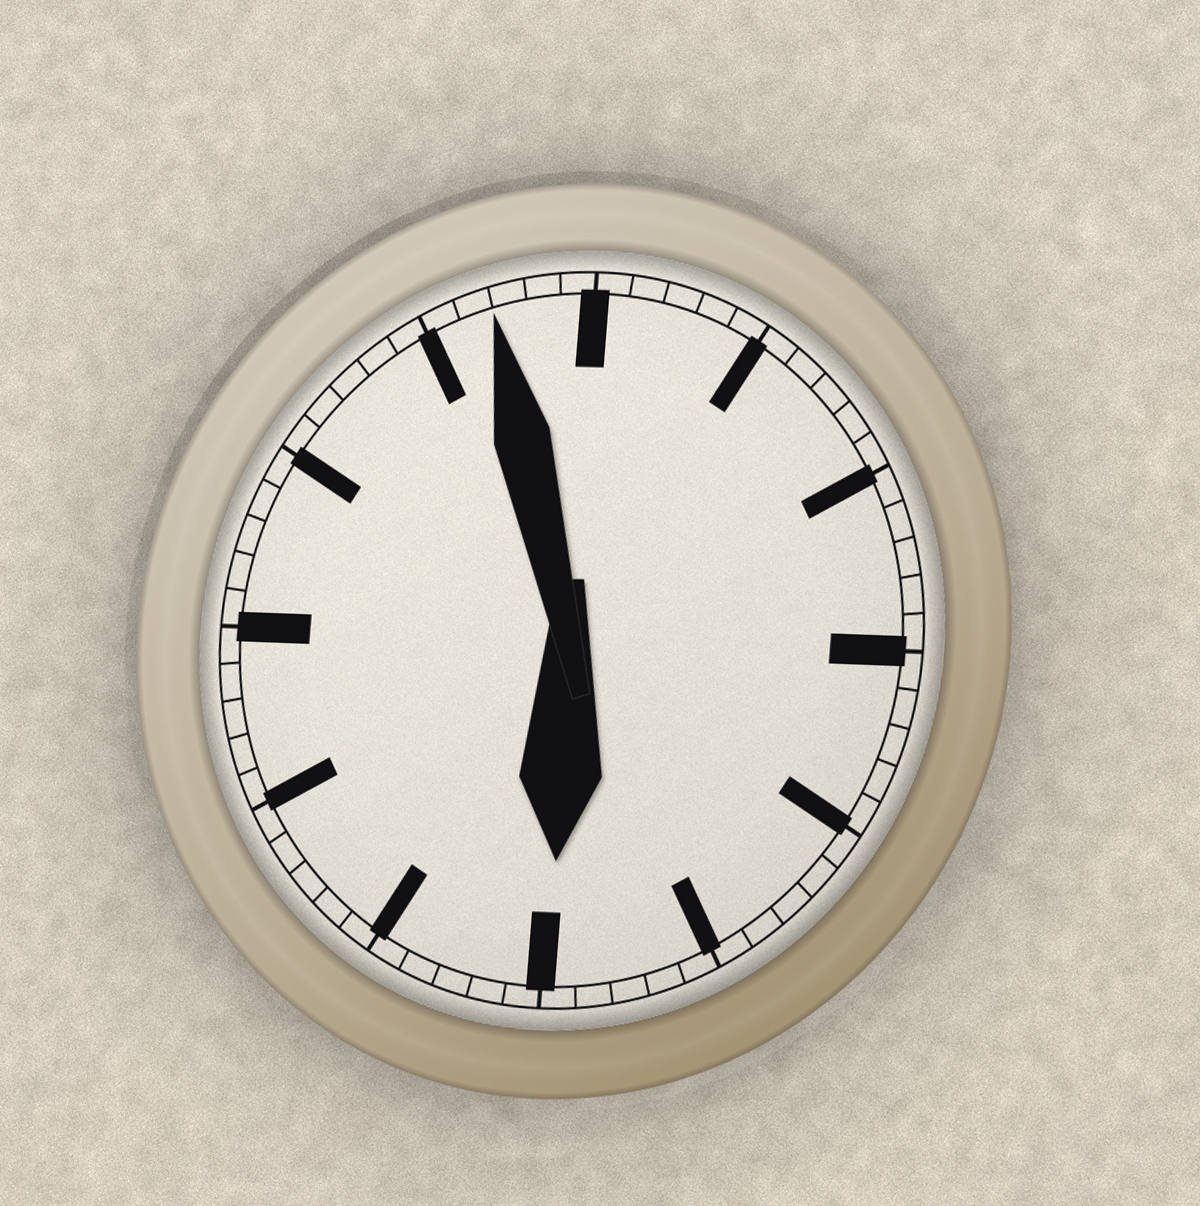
5:57
